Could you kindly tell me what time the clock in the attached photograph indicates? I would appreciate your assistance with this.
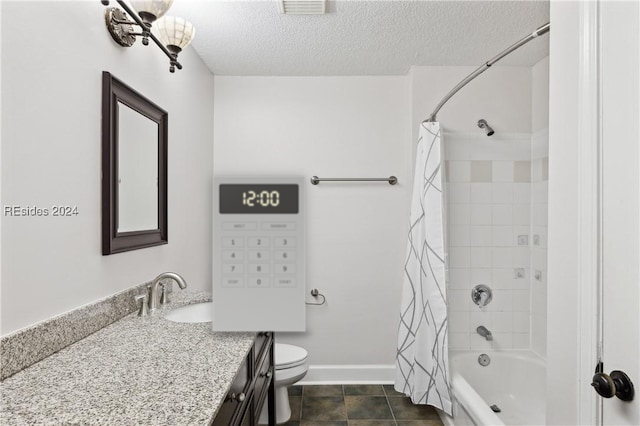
12:00
